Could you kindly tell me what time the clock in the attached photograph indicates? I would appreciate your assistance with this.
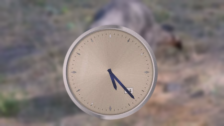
5:23
